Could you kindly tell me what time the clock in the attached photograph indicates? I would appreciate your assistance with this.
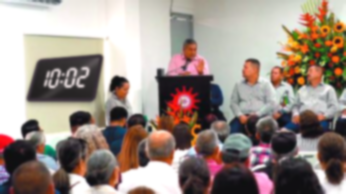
10:02
